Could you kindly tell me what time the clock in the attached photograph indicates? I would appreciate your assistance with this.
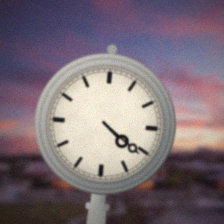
4:21
